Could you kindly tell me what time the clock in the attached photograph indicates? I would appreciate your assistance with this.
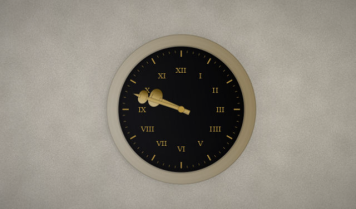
9:48
